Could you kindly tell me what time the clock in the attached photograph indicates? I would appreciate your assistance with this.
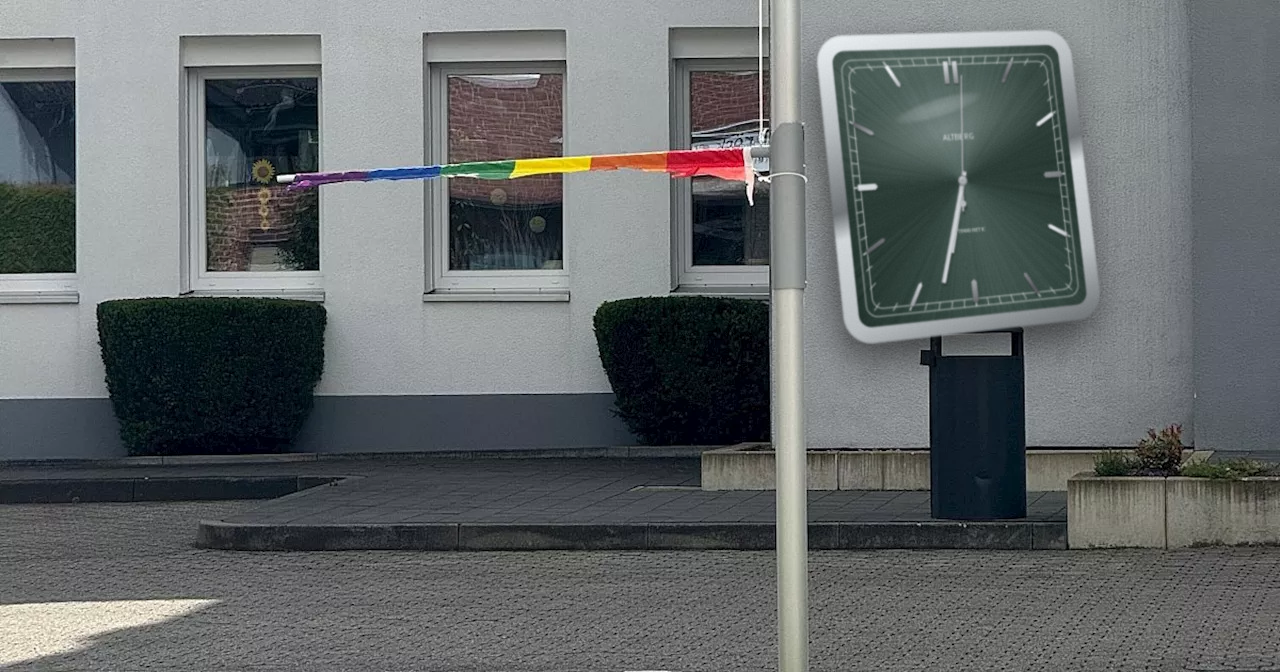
6:33:01
